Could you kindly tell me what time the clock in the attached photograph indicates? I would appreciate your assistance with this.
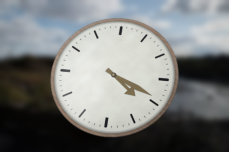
4:19
